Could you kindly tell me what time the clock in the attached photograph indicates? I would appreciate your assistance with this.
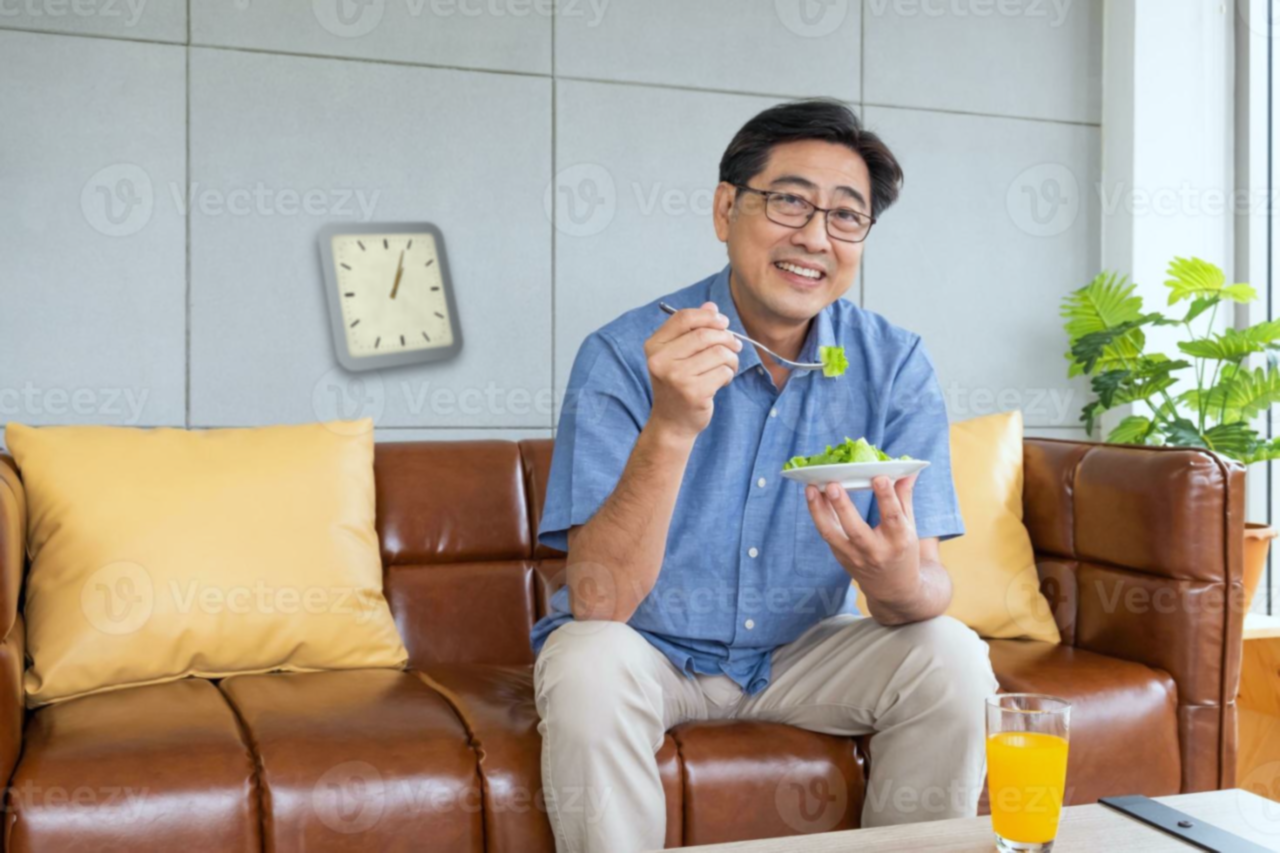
1:04
